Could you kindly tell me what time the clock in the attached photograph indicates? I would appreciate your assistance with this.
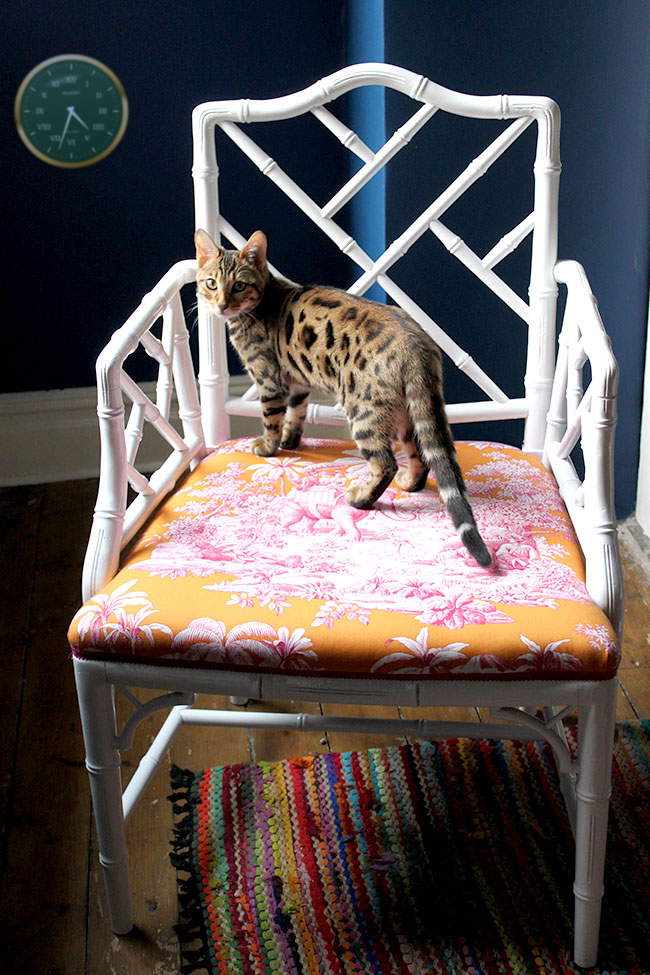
4:33
